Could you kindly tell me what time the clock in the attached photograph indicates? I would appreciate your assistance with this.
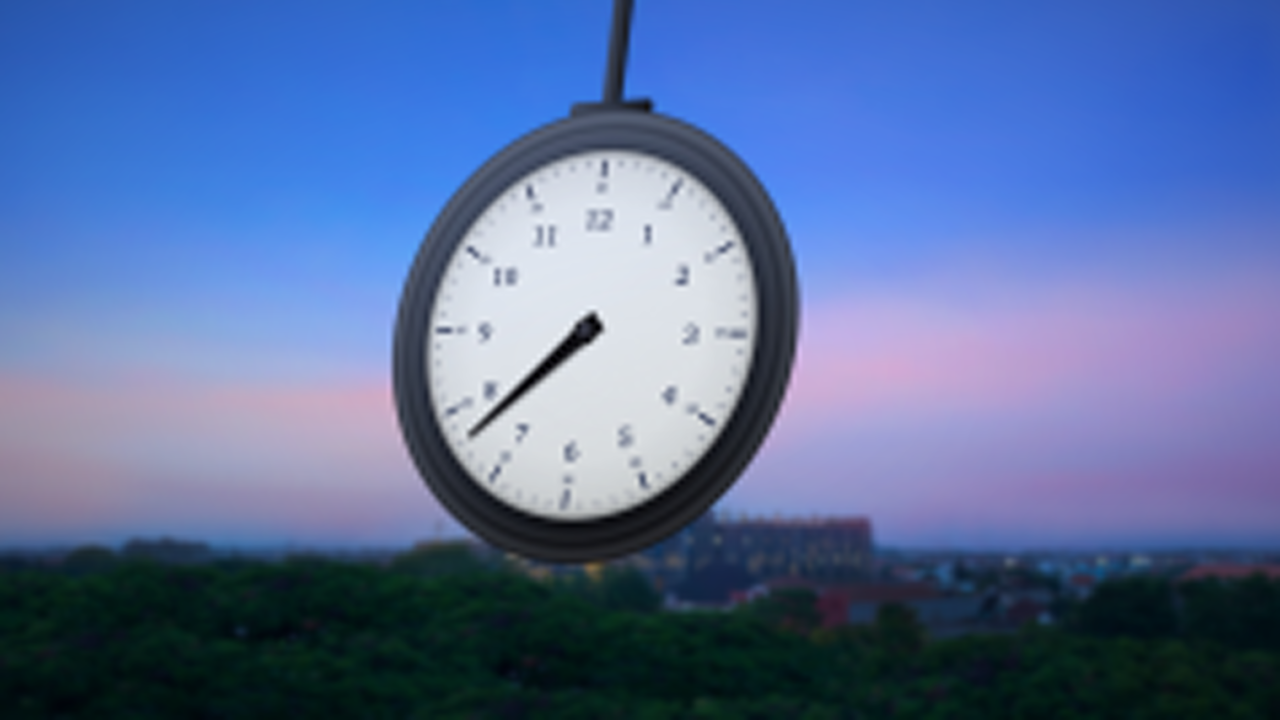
7:38
